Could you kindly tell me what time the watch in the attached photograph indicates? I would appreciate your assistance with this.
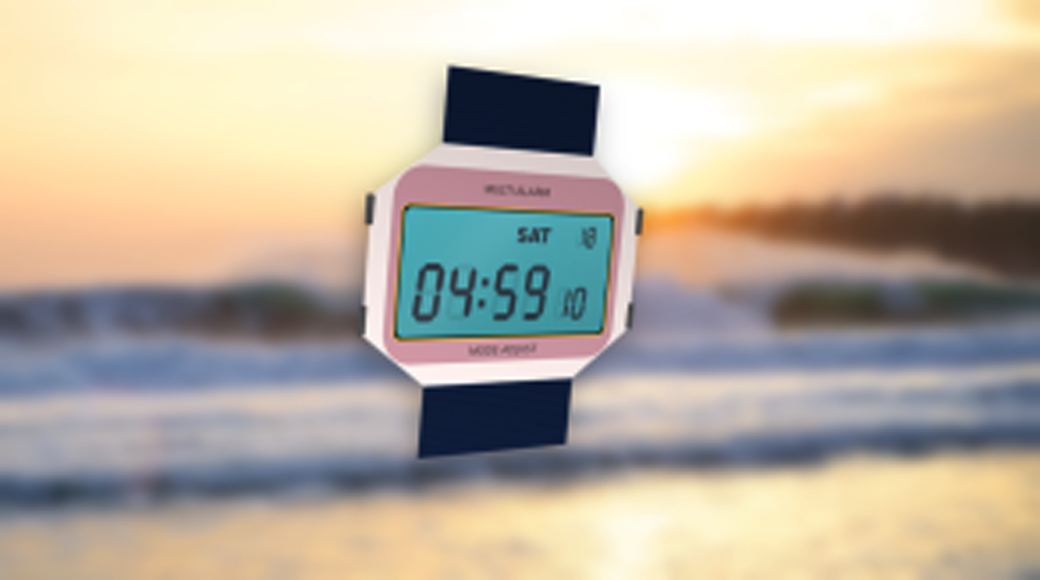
4:59:10
